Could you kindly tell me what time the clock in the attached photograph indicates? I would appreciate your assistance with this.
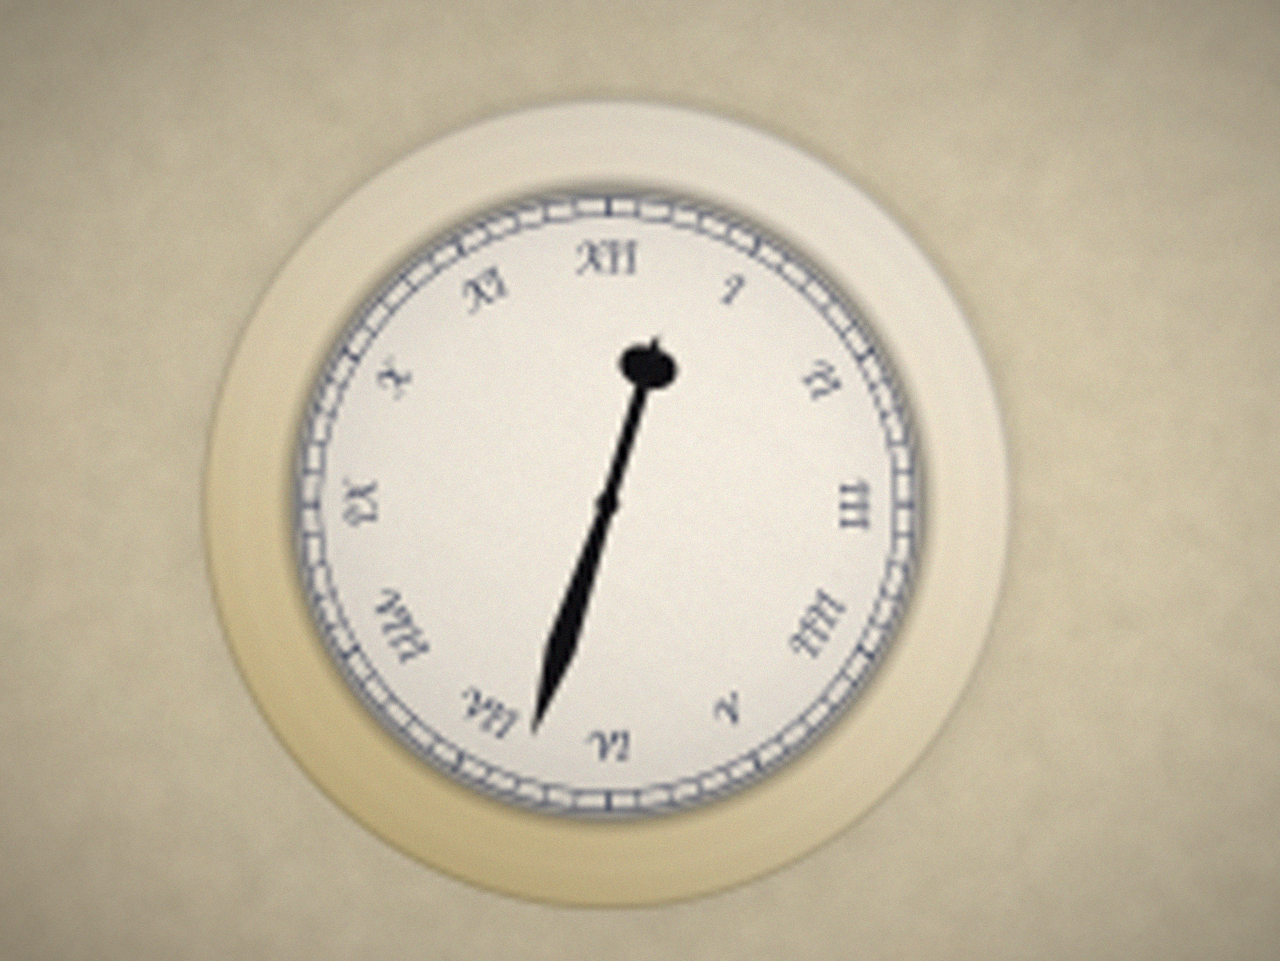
12:33
